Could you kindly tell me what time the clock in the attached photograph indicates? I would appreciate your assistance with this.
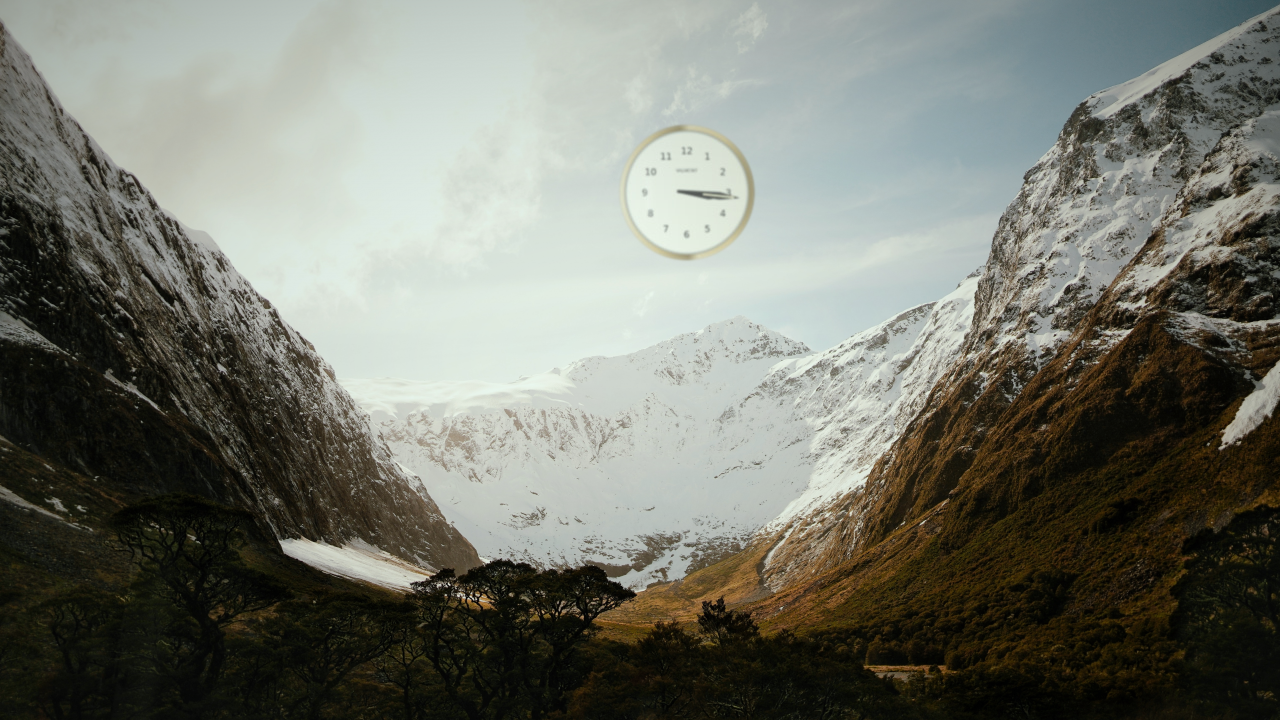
3:16
